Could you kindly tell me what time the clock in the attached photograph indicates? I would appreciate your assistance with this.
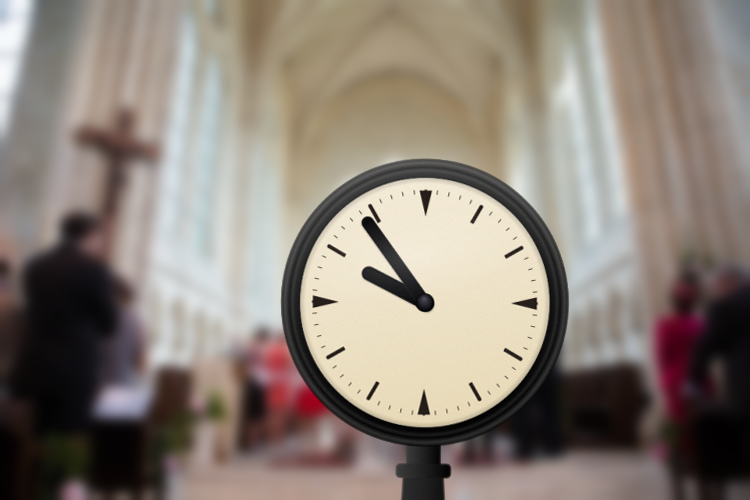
9:54
